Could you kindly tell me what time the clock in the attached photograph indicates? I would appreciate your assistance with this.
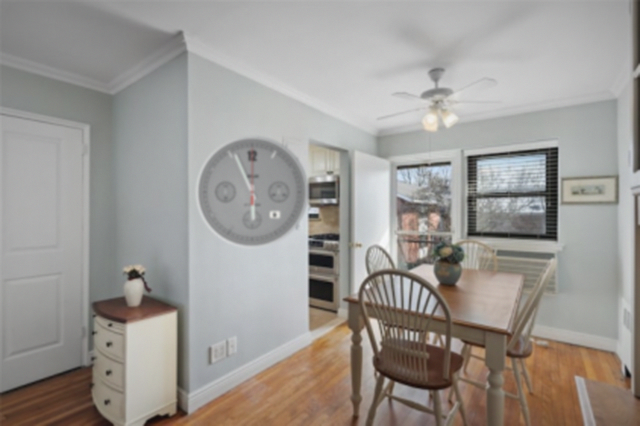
5:56
